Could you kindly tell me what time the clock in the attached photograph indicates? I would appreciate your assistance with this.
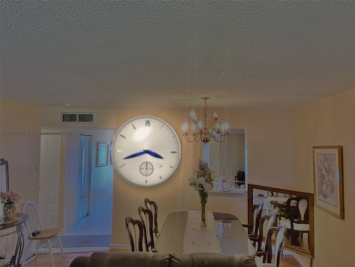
3:42
